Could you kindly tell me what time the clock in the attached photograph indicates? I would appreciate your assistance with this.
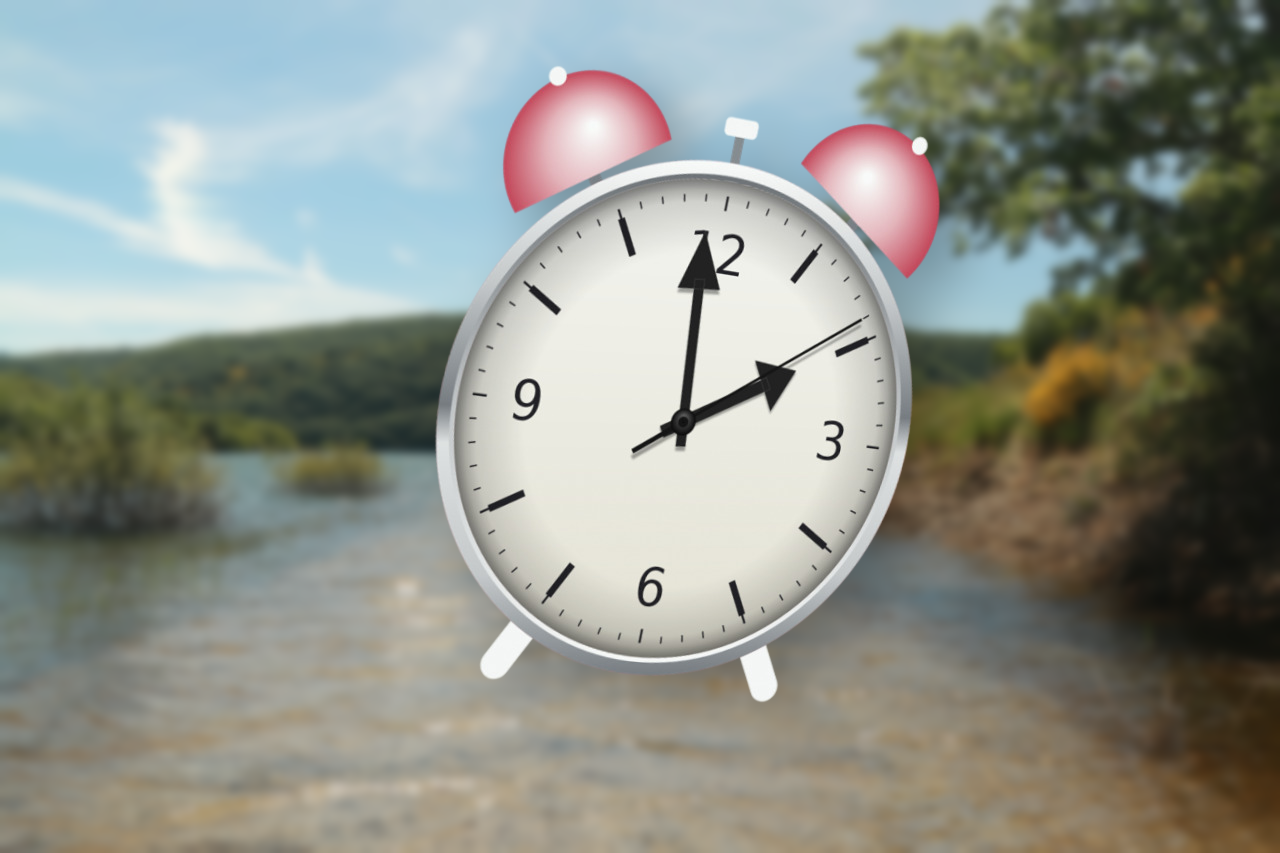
1:59:09
